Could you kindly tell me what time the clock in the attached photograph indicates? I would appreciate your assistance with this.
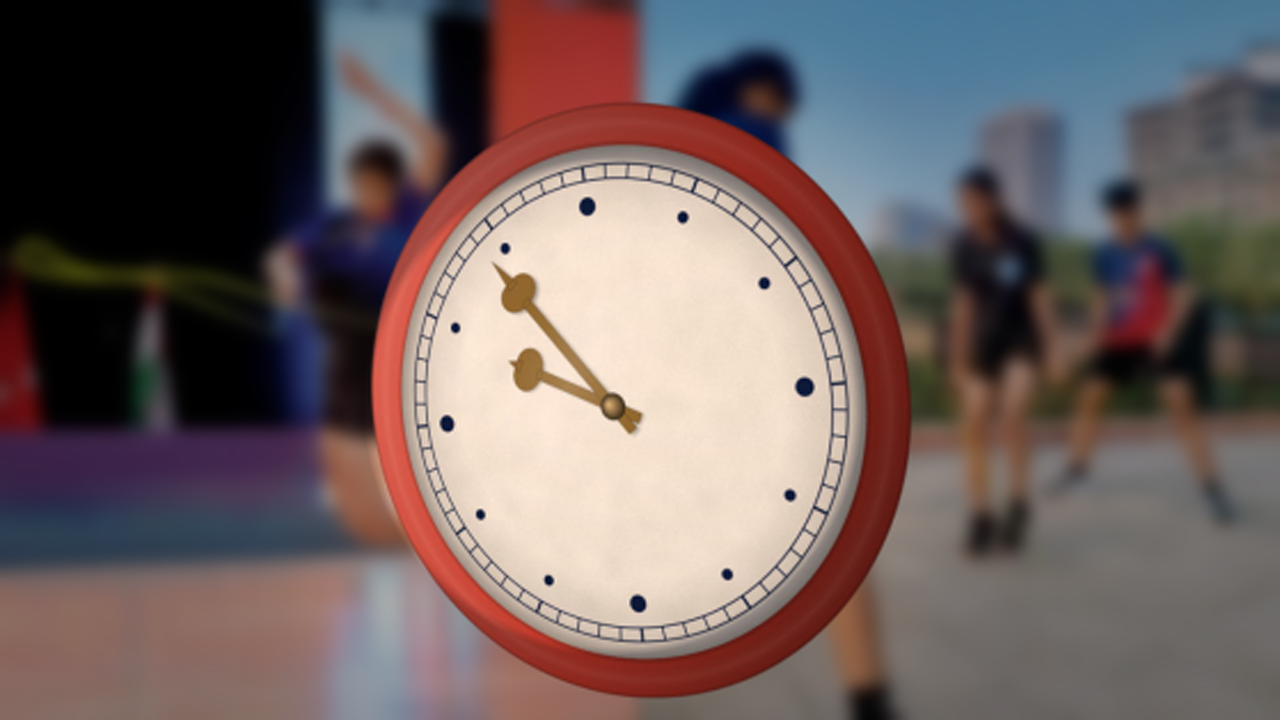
9:54
